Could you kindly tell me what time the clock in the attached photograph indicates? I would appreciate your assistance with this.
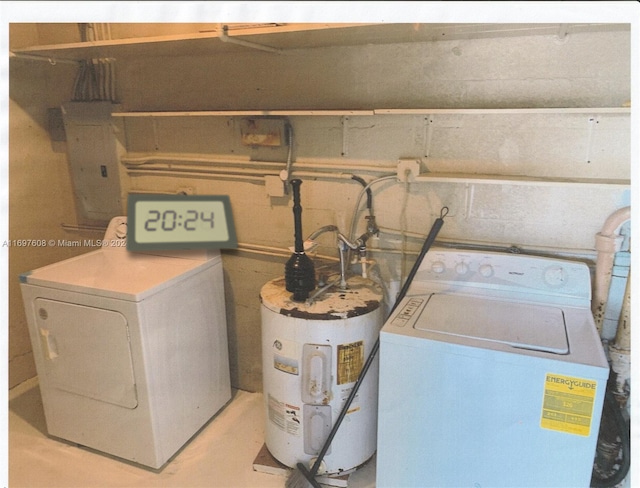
20:24
